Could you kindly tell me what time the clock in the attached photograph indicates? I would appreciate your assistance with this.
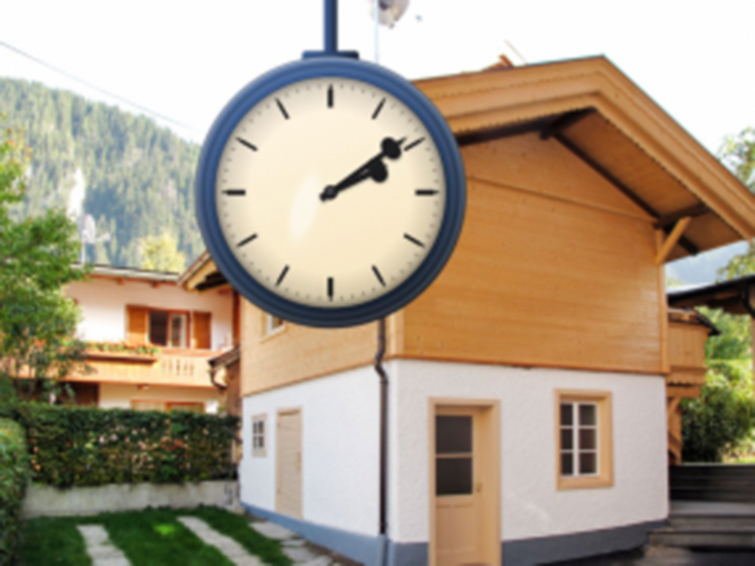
2:09
